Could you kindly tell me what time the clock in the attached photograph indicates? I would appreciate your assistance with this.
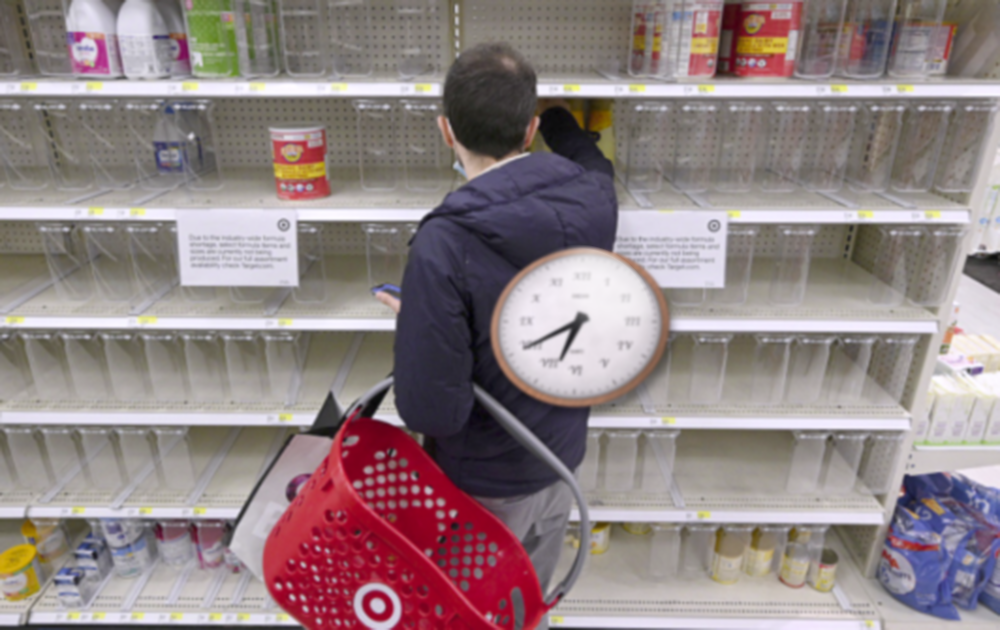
6:40
